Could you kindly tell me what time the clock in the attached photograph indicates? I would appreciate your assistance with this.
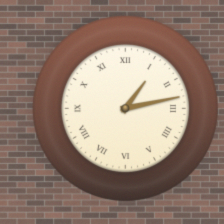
1:13
